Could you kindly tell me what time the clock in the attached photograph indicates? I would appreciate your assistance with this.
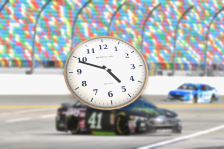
4:49
